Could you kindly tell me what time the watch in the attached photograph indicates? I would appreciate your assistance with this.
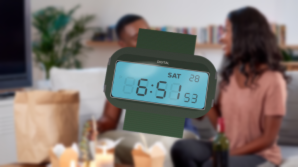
6:51:53
